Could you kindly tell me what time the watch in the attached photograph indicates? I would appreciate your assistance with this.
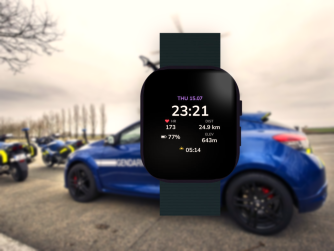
23:21
